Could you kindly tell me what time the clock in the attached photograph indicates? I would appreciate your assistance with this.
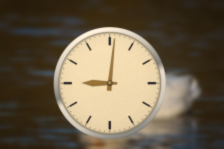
9:01
